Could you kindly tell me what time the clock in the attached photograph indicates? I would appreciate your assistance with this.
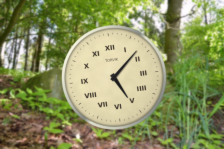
5:08
